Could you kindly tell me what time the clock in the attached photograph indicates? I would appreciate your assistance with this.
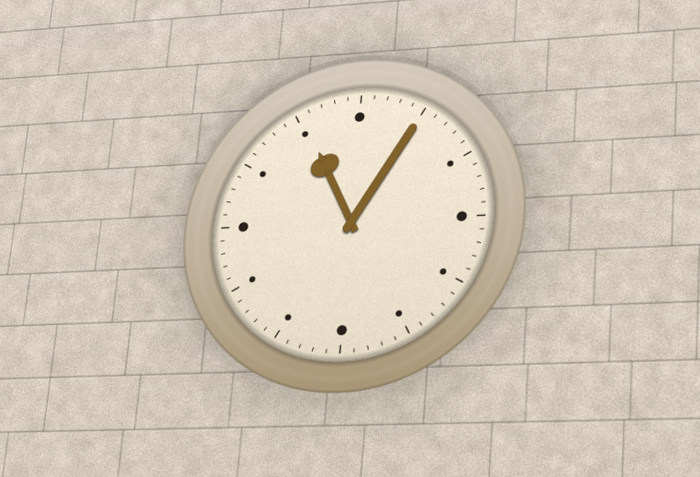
11:05
